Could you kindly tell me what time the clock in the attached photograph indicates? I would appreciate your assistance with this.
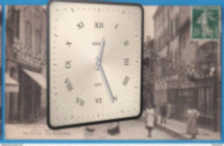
12:26
